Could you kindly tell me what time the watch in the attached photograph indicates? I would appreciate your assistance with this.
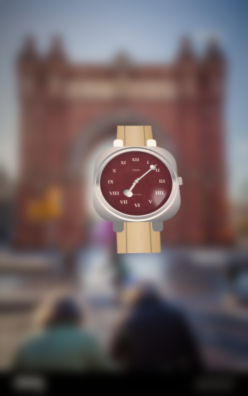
7:08
